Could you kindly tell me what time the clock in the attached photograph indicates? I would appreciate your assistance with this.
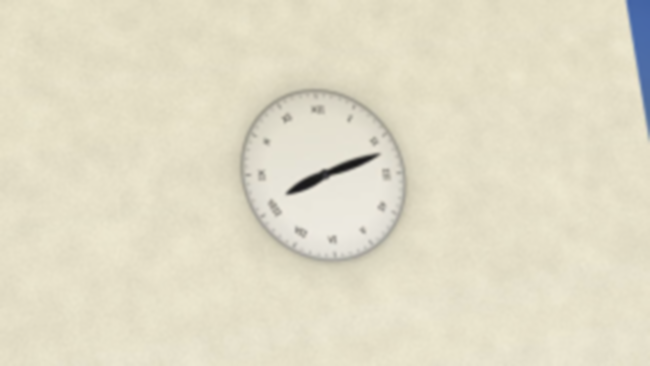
8:12
